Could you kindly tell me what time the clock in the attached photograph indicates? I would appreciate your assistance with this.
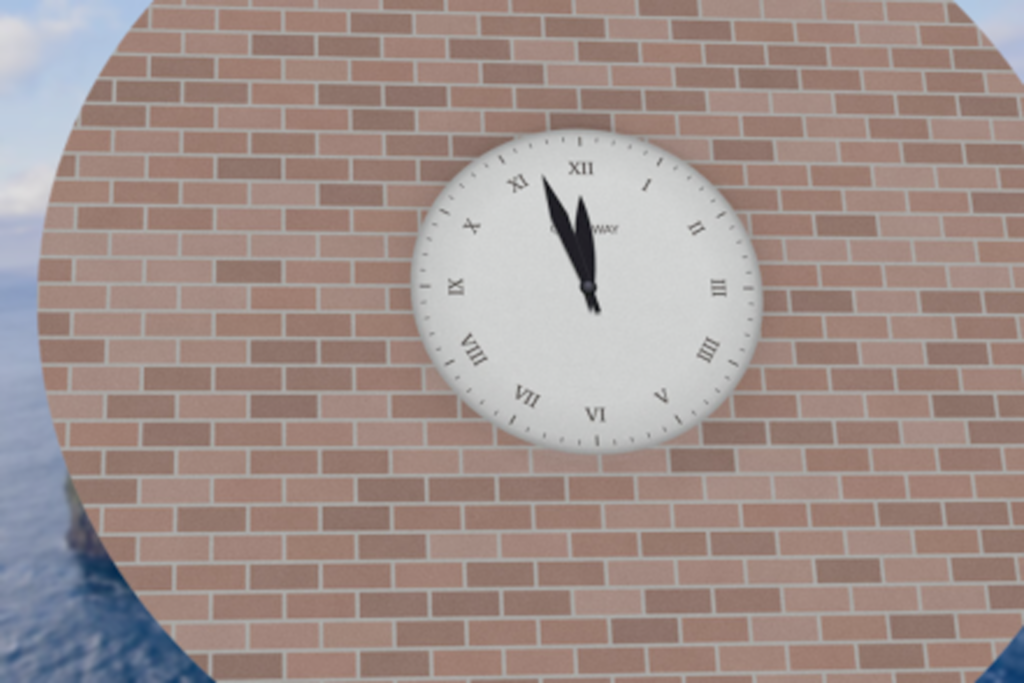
11:57
